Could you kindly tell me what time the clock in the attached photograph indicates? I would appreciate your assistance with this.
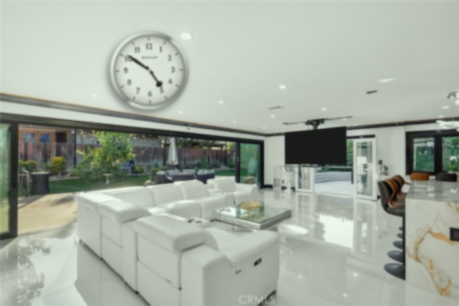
4:51
